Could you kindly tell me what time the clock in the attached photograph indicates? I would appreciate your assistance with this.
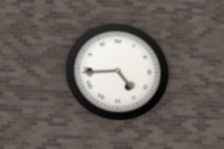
4:44
